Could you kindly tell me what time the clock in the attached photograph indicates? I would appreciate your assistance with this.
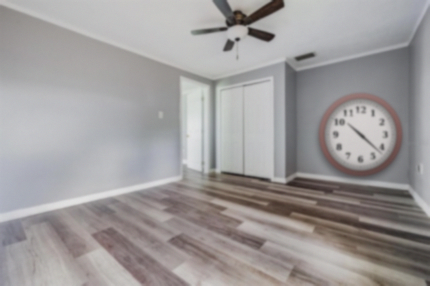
10:22
